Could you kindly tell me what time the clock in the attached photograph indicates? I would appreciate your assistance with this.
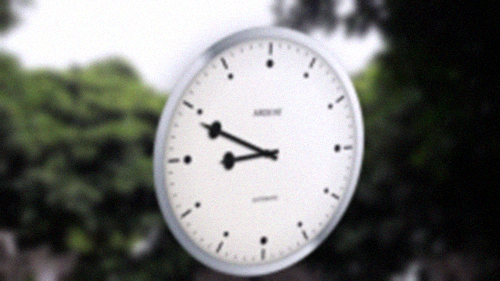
8:49
